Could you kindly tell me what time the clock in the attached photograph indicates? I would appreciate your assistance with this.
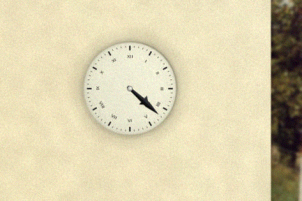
4:22
